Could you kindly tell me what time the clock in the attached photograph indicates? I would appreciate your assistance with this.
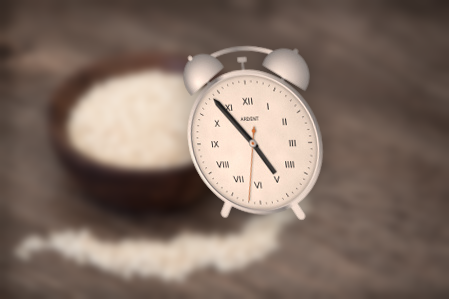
4:53:32
